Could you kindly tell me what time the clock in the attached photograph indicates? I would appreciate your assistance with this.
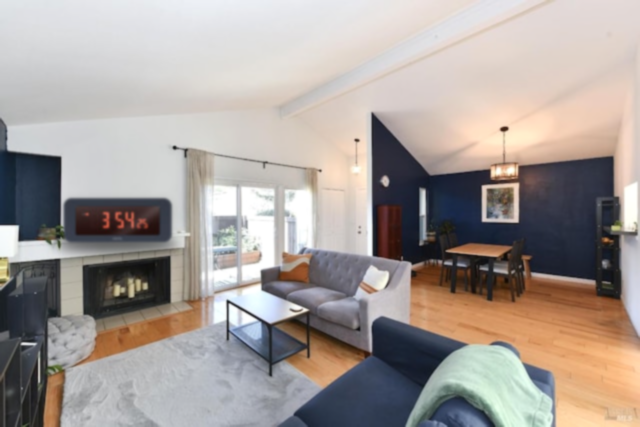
3:54
